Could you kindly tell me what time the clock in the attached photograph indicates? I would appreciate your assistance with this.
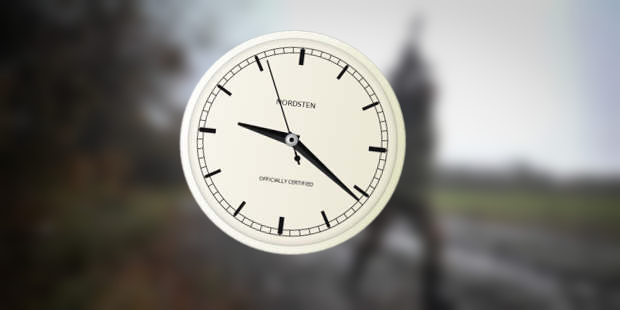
9:20:56
